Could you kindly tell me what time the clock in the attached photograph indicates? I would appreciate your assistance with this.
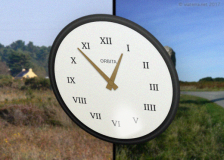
12:53
